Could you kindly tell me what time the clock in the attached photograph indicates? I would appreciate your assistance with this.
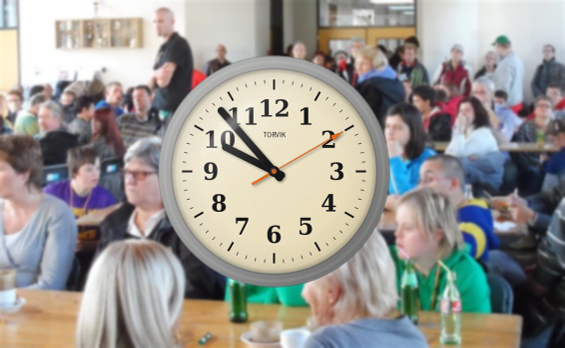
9:53:10
